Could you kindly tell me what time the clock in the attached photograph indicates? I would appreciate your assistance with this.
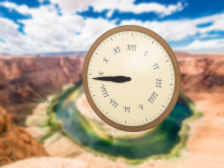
8:44
